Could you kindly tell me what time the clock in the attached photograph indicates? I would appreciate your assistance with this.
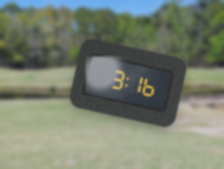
3:16
